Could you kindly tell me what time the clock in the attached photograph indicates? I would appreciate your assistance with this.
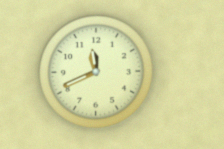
11:41
